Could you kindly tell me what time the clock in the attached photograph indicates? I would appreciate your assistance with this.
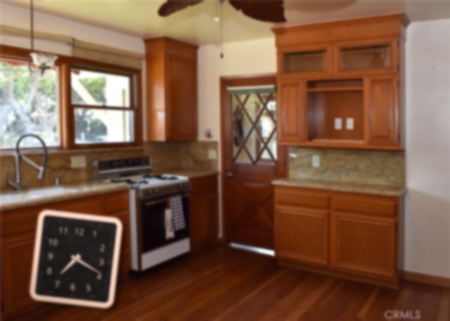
7:19
